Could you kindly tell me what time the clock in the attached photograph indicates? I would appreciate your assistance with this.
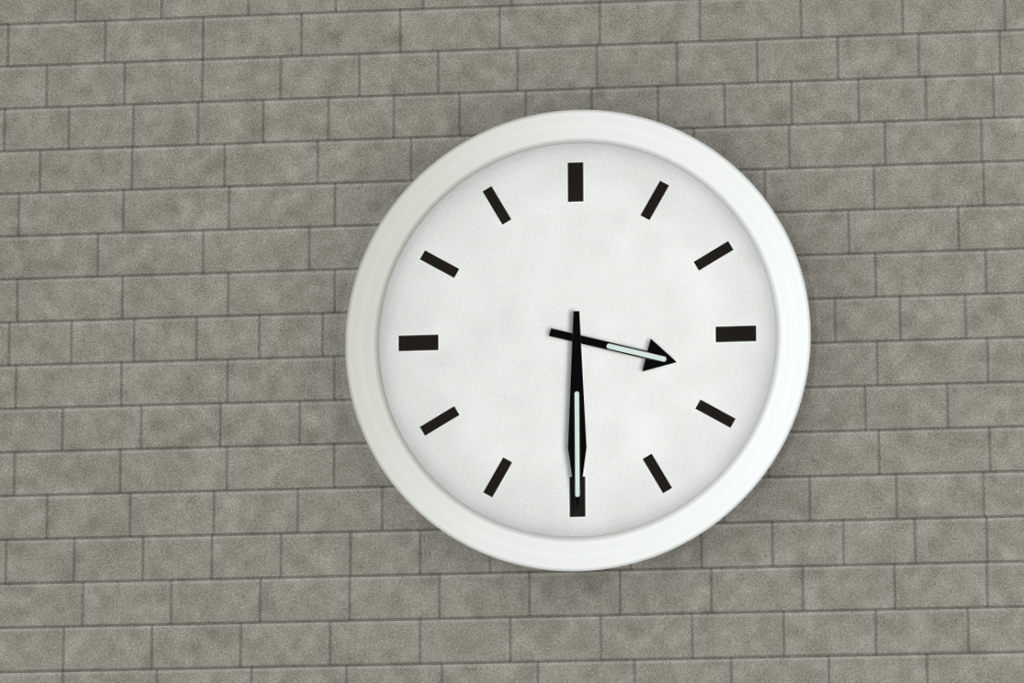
3:30
